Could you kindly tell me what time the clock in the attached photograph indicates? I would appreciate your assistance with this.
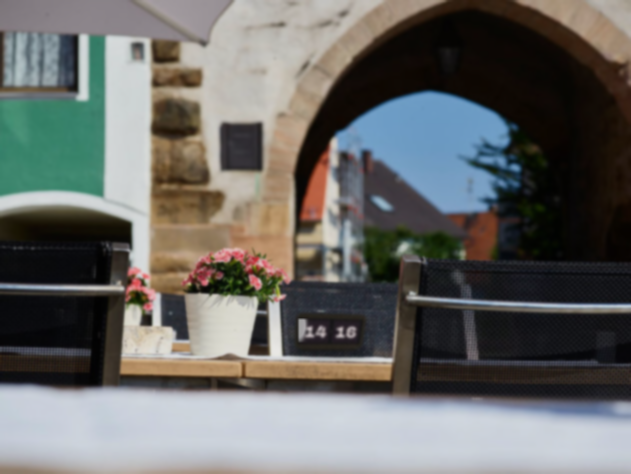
14:16
